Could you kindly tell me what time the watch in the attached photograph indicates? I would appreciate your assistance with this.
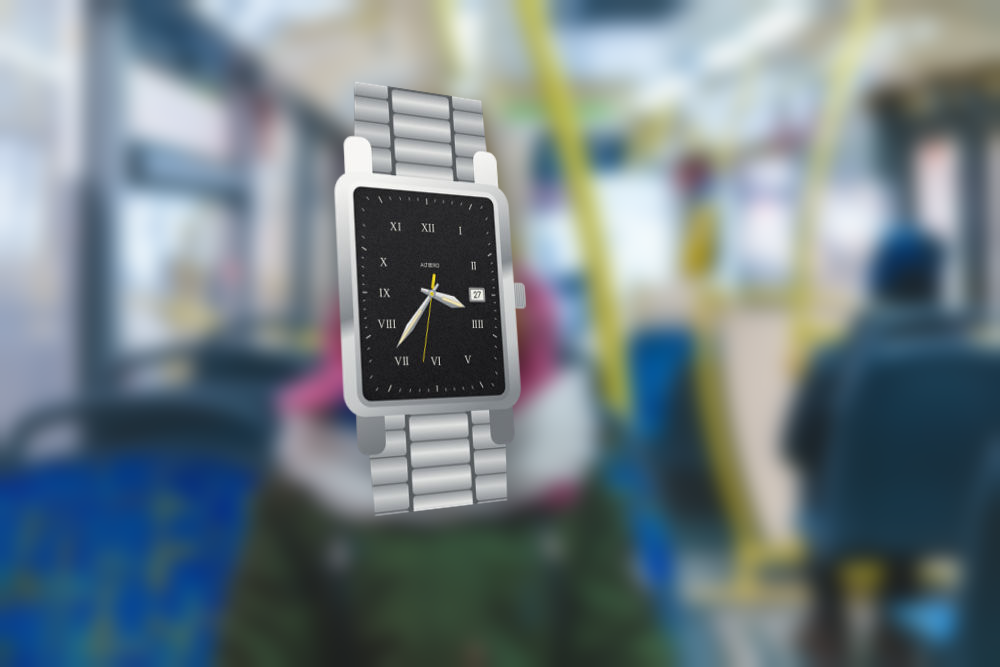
3:36:32
